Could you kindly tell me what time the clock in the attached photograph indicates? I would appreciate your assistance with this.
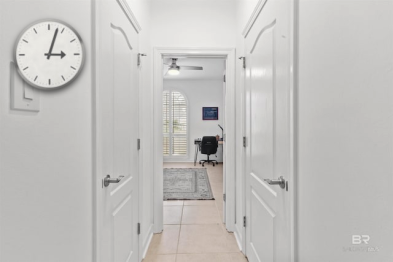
3:03
